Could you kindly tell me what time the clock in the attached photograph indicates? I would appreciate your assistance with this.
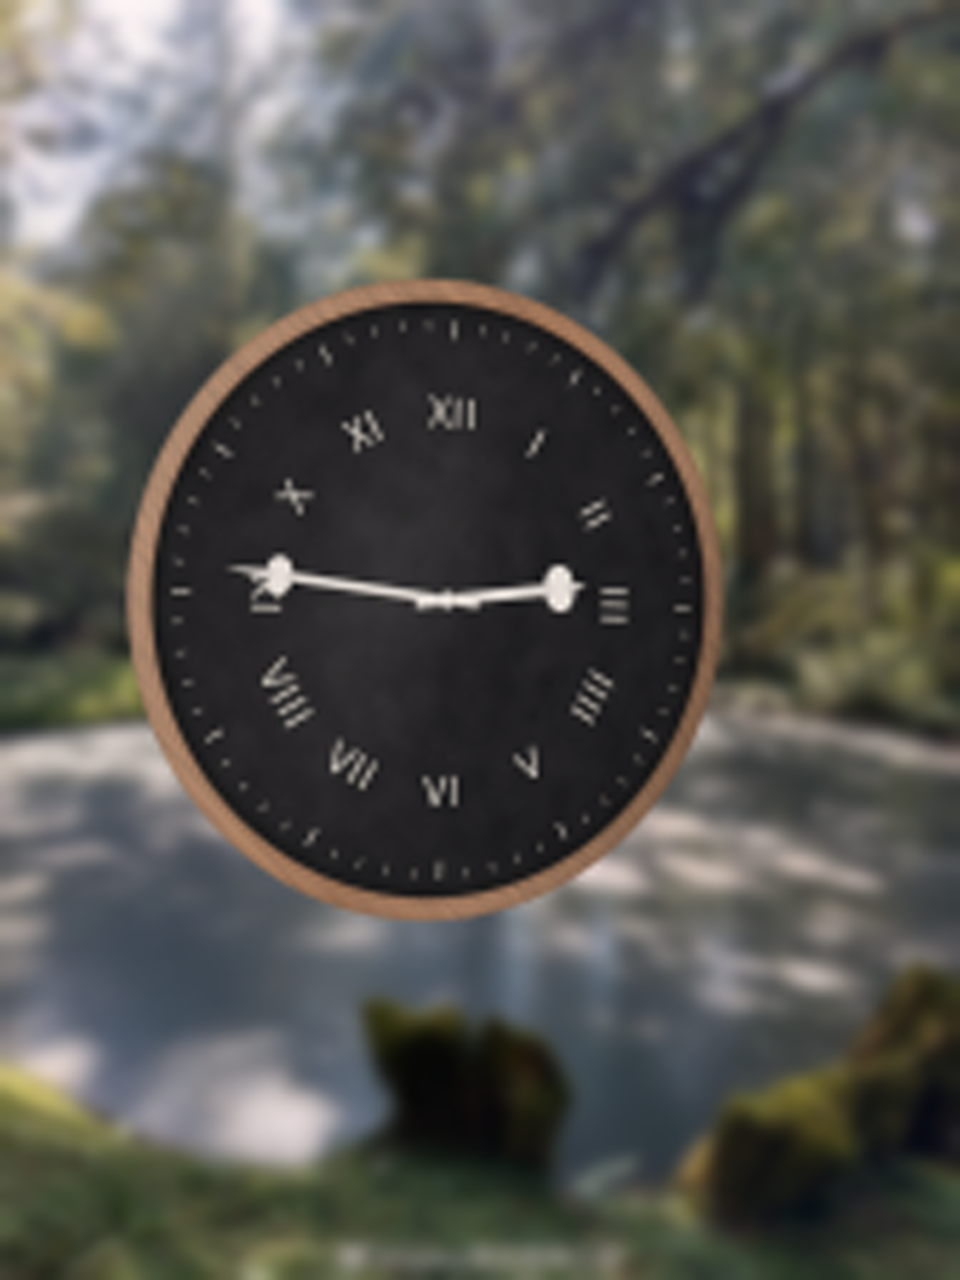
2:46
